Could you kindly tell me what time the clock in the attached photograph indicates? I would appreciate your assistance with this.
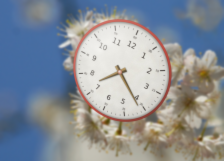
7:21
